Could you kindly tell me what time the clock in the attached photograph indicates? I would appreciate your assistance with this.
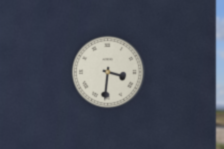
3:31
